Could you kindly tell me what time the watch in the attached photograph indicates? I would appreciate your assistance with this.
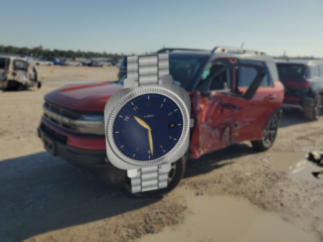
10:29
